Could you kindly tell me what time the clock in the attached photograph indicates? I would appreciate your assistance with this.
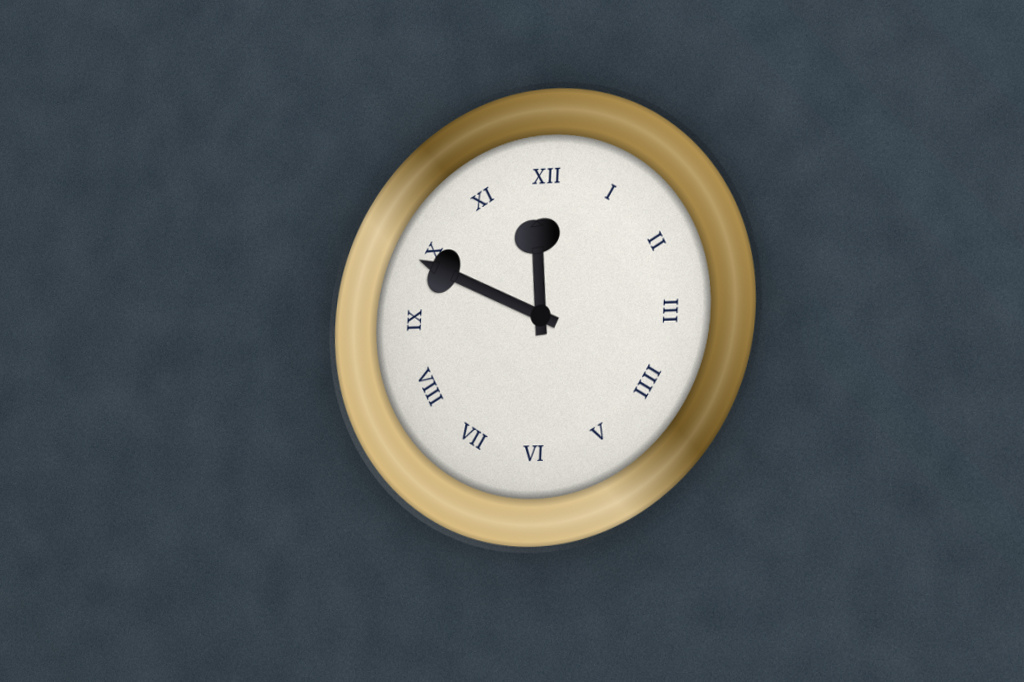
11:49
